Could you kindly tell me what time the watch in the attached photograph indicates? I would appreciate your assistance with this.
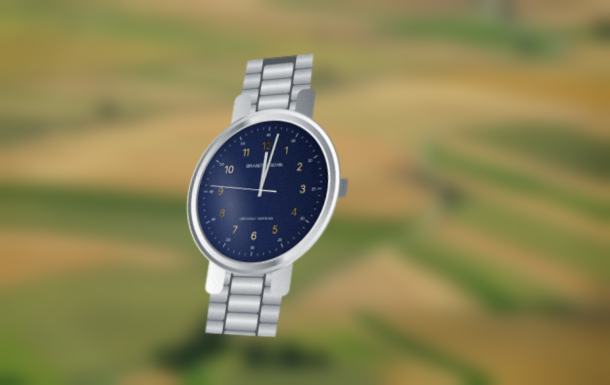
12:01:46
